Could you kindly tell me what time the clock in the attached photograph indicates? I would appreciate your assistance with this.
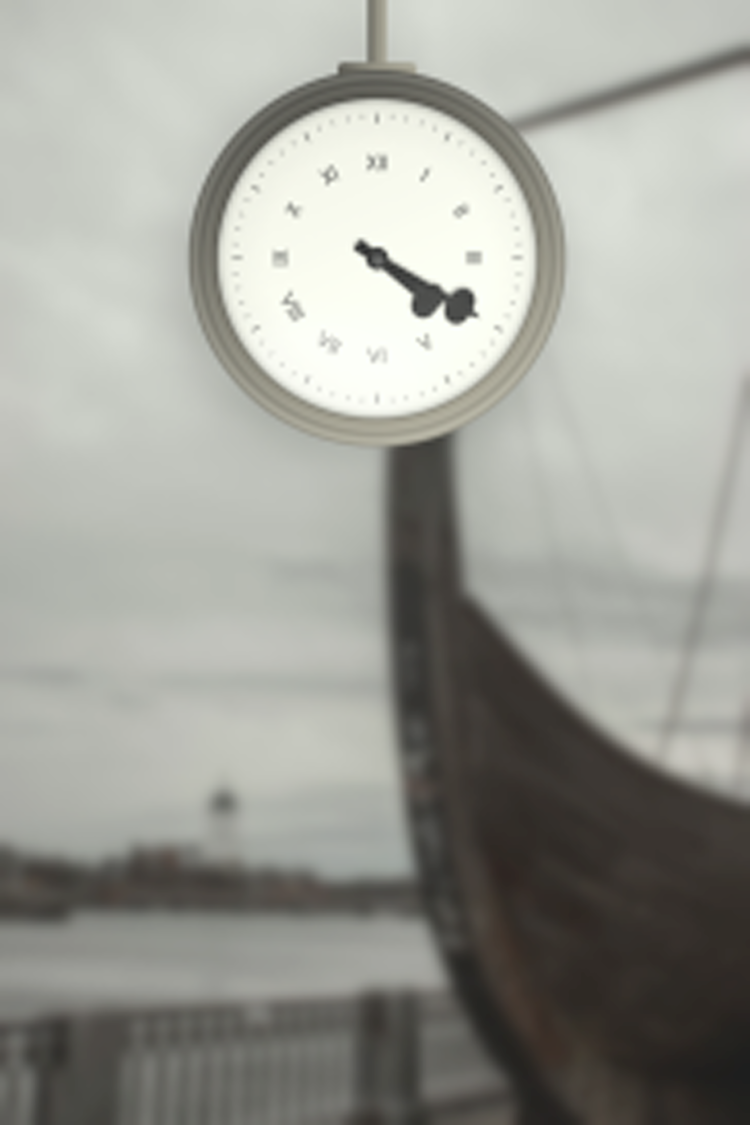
4:20
